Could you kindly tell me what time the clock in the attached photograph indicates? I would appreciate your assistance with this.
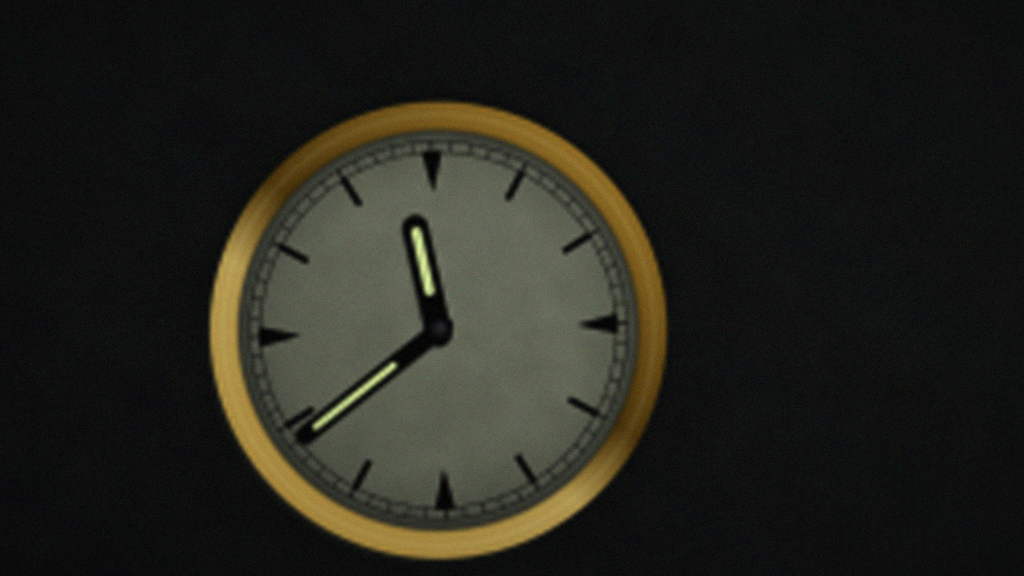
11:39
